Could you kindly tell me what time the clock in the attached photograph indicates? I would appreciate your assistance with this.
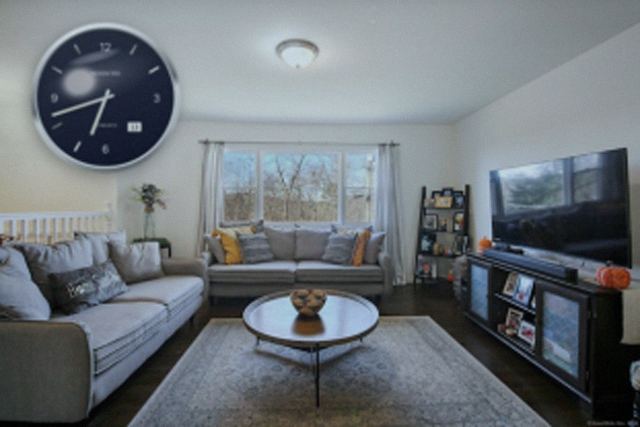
6:42
